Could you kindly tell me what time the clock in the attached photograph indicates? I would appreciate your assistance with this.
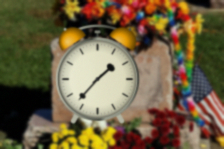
1:37
